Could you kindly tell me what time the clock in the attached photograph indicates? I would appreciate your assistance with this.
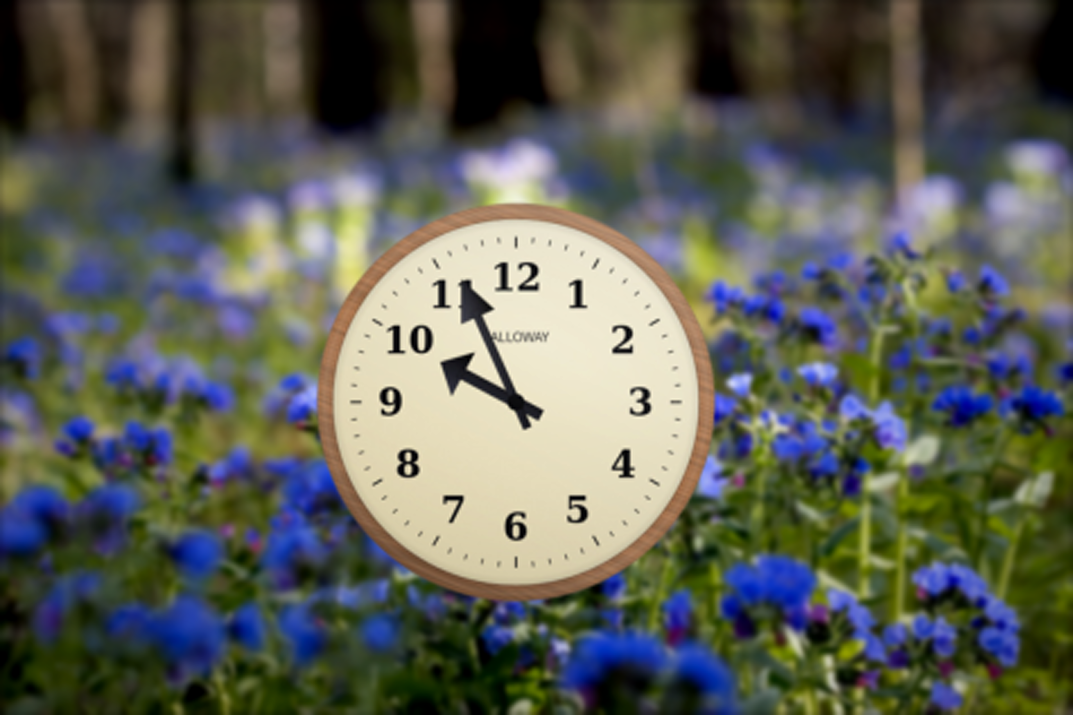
9:56
